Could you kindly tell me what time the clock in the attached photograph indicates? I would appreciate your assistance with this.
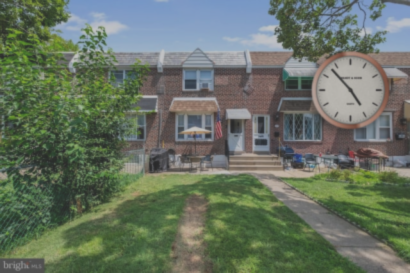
4:53
